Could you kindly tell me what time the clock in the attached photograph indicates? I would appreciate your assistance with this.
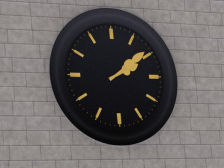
2:09
